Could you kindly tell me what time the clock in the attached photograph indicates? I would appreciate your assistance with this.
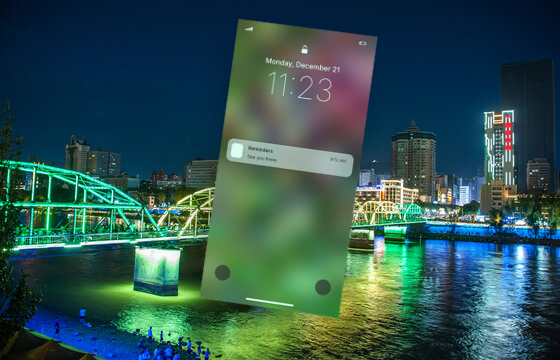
11:23
